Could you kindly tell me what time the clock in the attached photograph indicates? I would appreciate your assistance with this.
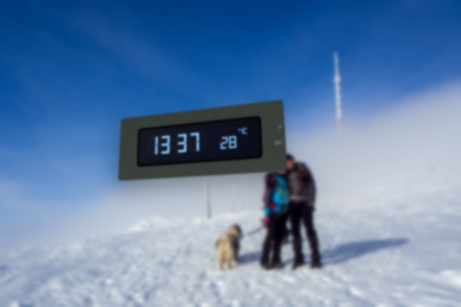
13:37
